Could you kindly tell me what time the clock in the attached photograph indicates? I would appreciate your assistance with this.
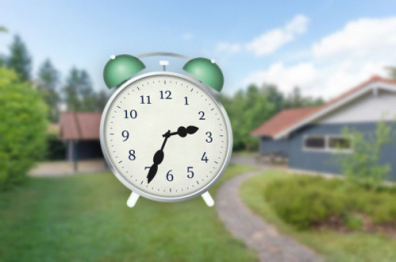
2:34
